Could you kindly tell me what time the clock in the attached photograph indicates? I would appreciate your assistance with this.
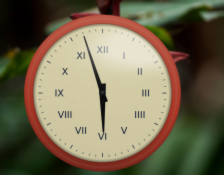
5:57
